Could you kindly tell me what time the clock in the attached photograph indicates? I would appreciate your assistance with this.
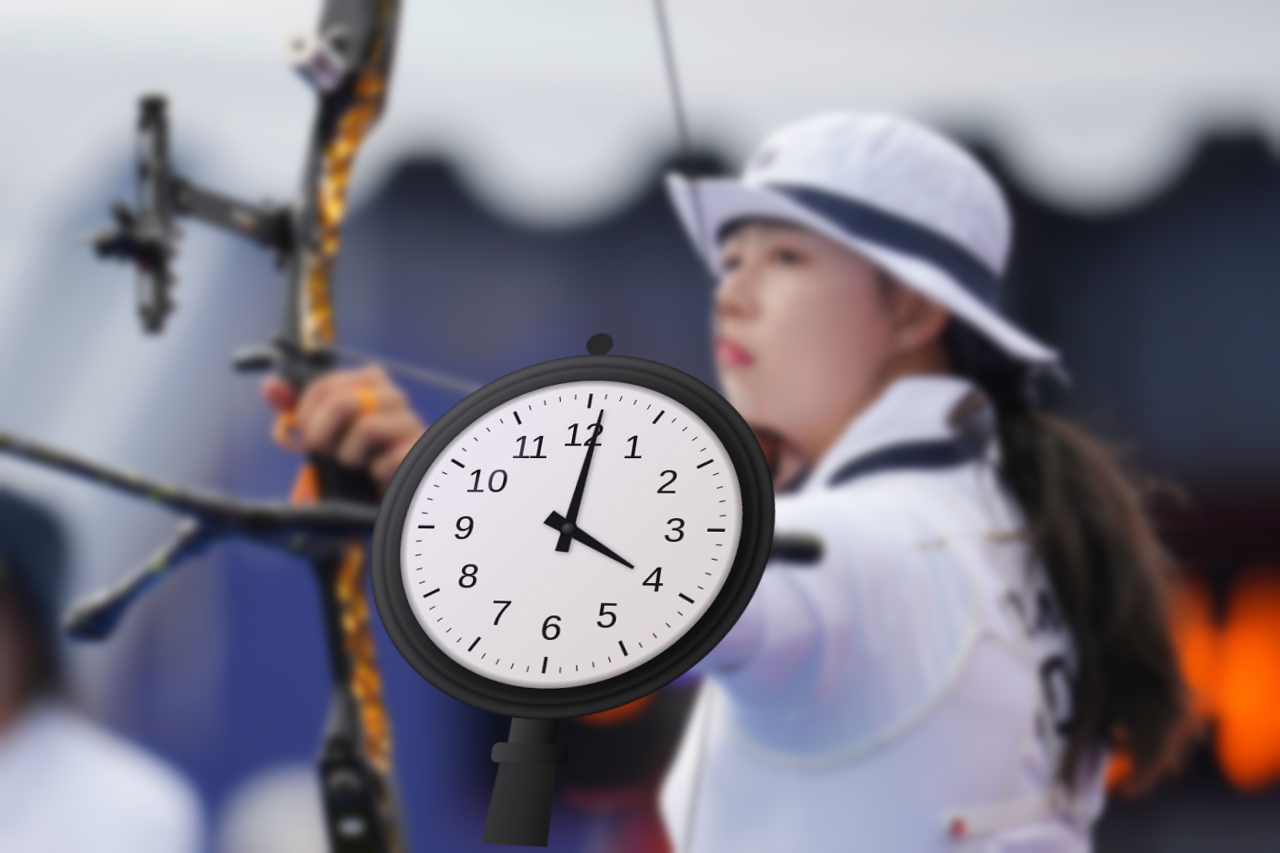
4:01
